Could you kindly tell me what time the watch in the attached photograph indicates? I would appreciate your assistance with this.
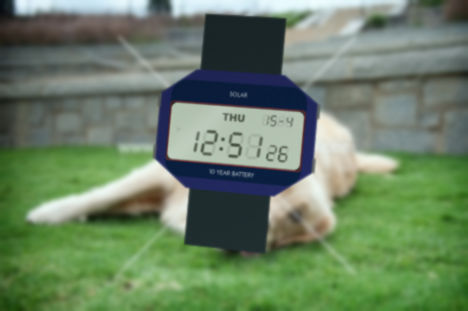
12:51:26
